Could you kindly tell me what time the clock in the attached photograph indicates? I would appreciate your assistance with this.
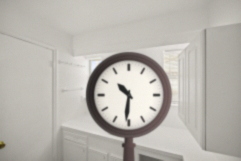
10:31
